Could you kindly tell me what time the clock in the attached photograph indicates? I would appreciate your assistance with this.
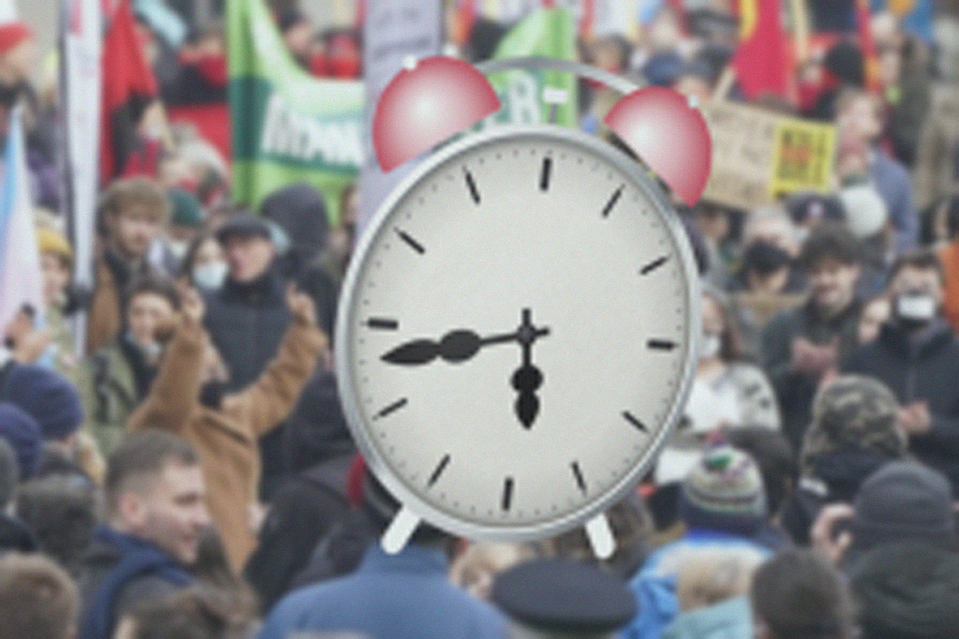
5:43
